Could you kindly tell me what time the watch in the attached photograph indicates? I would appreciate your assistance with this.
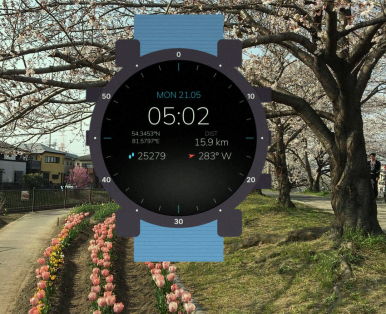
5:02
